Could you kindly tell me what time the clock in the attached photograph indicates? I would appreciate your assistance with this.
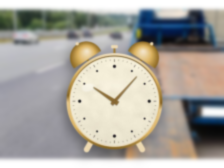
10:07
